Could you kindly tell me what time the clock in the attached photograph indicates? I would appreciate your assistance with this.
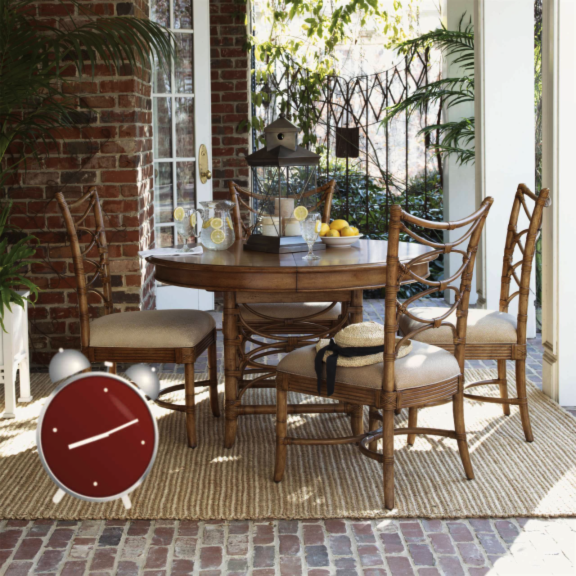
8:10
